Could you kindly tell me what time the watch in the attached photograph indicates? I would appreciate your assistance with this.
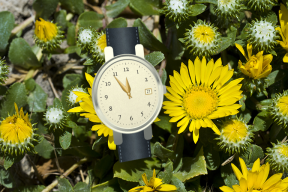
11:54
